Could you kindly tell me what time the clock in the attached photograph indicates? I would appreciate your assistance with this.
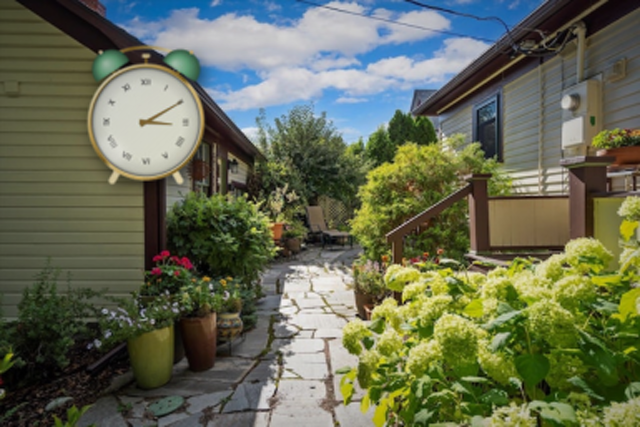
3:10
